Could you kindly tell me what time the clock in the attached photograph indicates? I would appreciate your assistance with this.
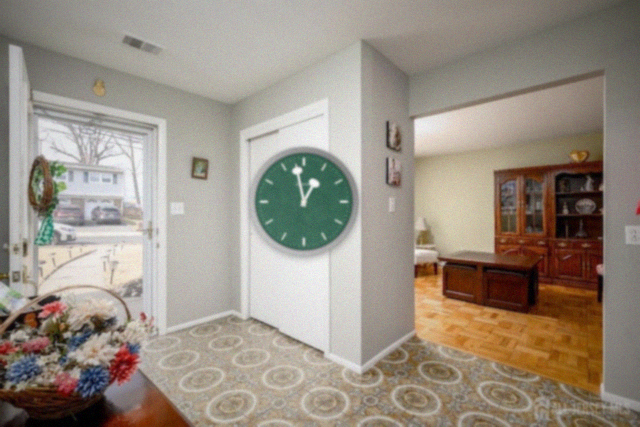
12:58
